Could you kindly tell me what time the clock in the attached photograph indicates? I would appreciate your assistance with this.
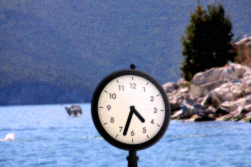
4:33
